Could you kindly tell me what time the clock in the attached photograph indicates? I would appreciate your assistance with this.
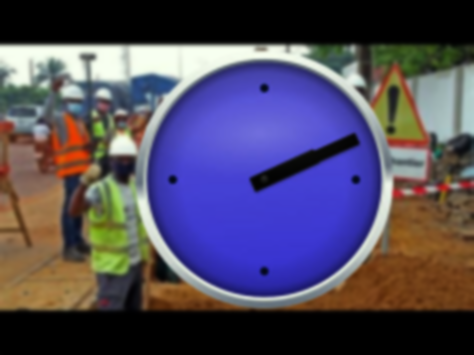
2:11
